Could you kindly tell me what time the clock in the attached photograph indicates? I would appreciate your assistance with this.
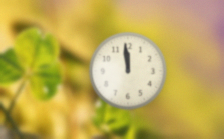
11:59
